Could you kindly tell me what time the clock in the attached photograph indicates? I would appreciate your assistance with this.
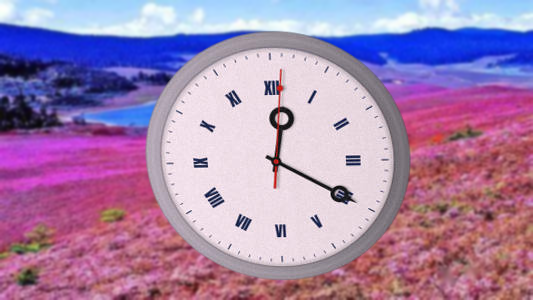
12:20:01
